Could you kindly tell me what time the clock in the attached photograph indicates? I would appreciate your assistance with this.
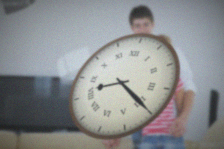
8:20
